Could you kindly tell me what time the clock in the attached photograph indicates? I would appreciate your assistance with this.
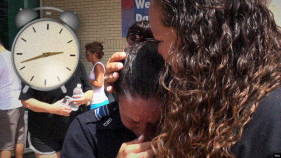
2:42
